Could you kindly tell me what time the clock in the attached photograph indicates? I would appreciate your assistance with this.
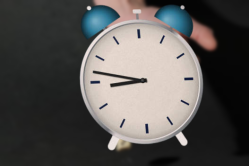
8:47
